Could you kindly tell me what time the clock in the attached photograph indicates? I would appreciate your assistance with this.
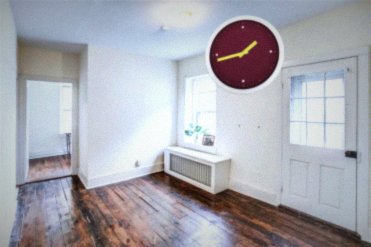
1:43
